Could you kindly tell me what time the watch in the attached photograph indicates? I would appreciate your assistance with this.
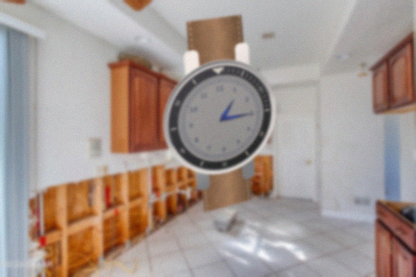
1:15
